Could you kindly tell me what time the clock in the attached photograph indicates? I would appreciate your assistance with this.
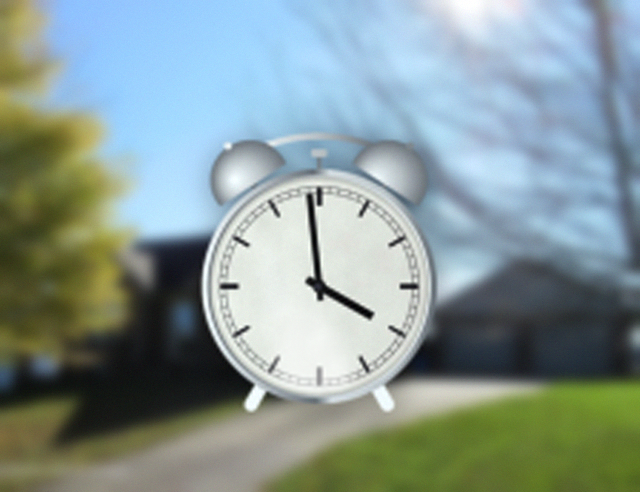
3:59
